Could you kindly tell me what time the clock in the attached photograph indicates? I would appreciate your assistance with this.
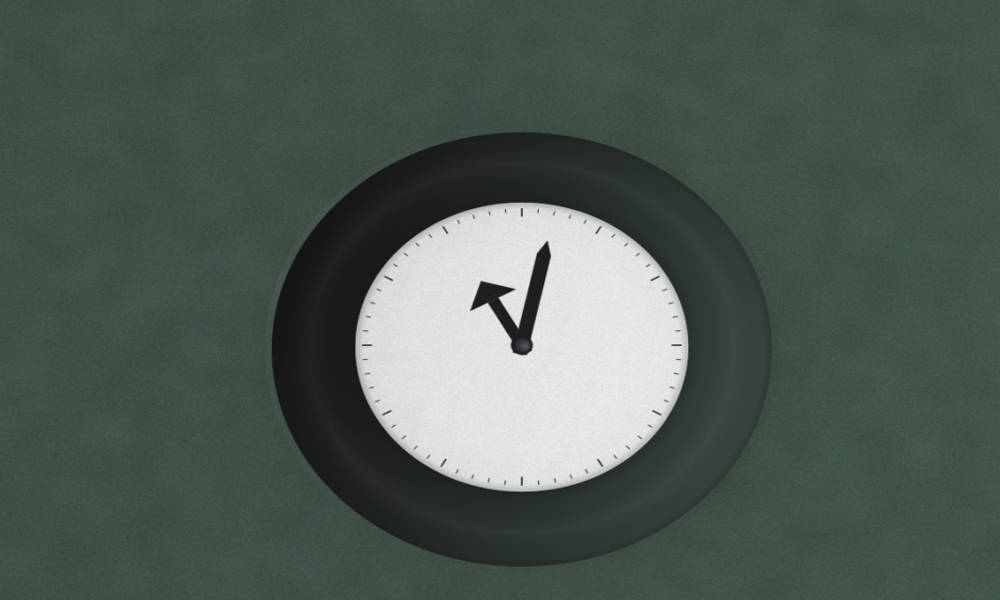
11:02
